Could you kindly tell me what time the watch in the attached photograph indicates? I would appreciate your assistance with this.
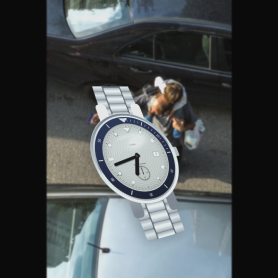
6:43
